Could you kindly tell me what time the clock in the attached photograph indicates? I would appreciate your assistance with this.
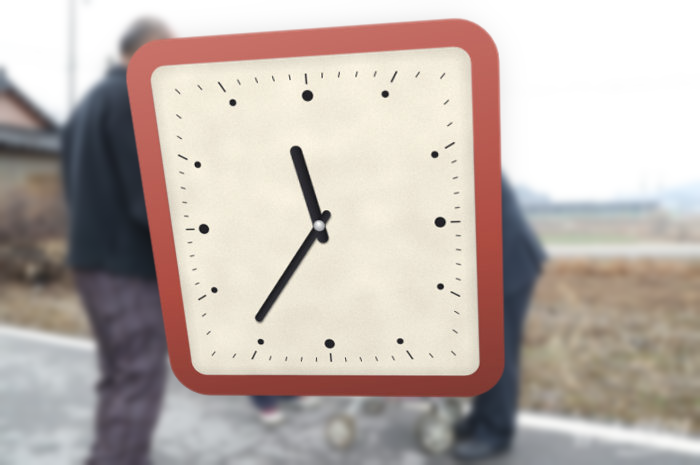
11:36
